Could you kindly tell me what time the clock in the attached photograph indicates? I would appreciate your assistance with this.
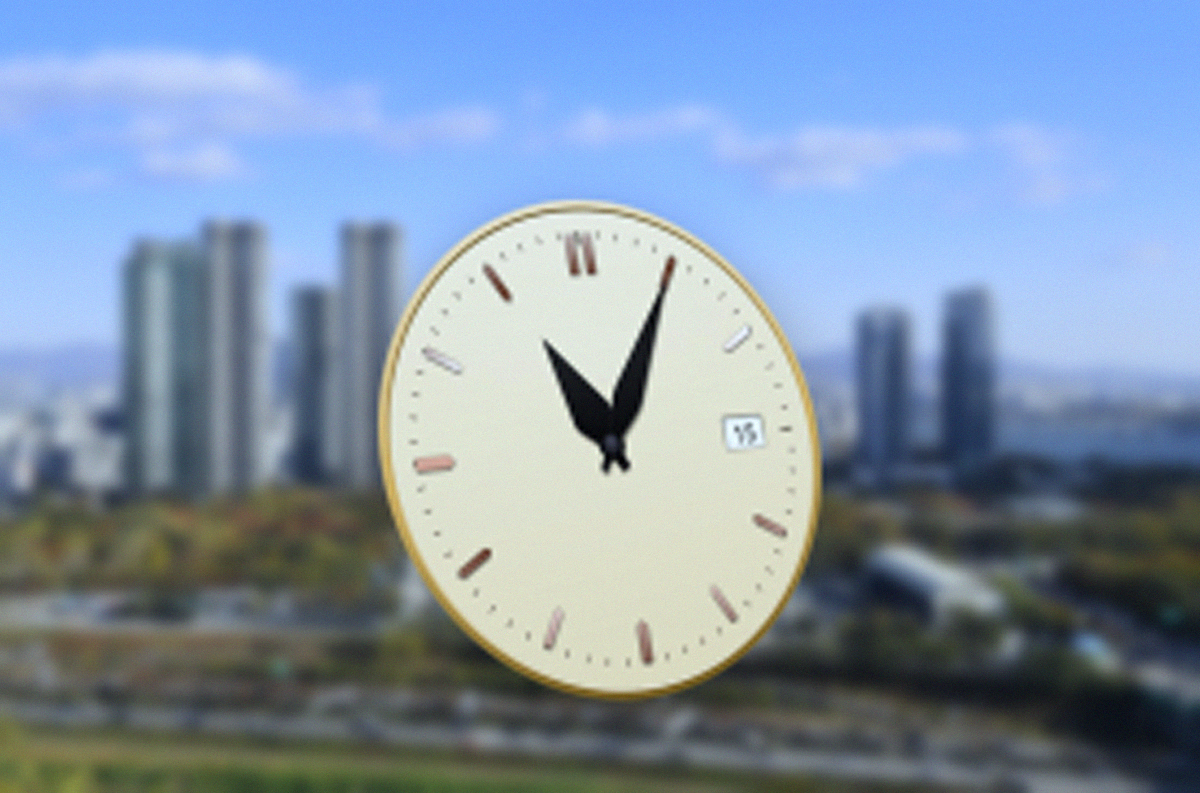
11:05
